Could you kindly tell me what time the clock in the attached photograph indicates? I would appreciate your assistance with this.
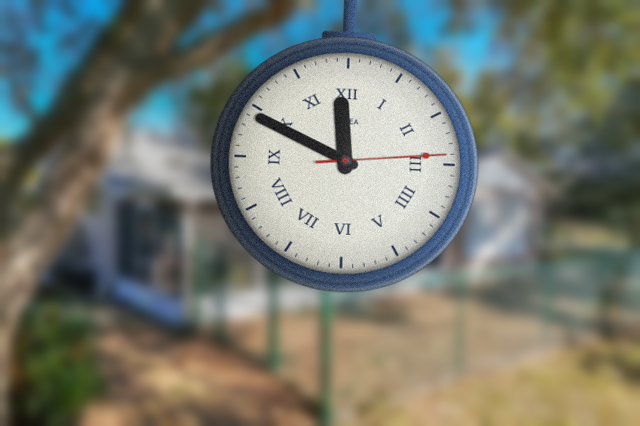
11:49:14
